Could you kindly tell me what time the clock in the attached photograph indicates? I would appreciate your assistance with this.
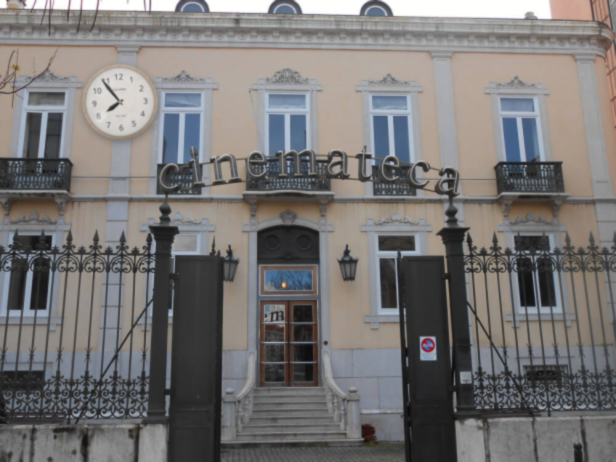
7:54
